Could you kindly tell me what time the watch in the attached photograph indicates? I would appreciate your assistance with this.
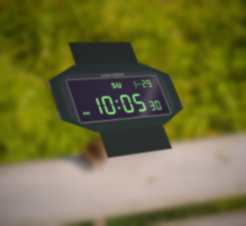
10:05
